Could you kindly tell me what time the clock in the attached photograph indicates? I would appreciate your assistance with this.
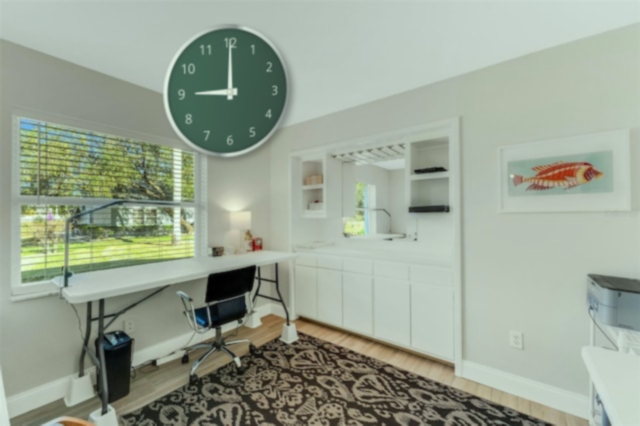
9:00
